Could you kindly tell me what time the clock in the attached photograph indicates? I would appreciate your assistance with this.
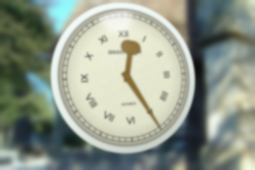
12:25
